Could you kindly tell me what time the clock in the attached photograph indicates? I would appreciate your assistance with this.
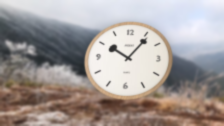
10:06
